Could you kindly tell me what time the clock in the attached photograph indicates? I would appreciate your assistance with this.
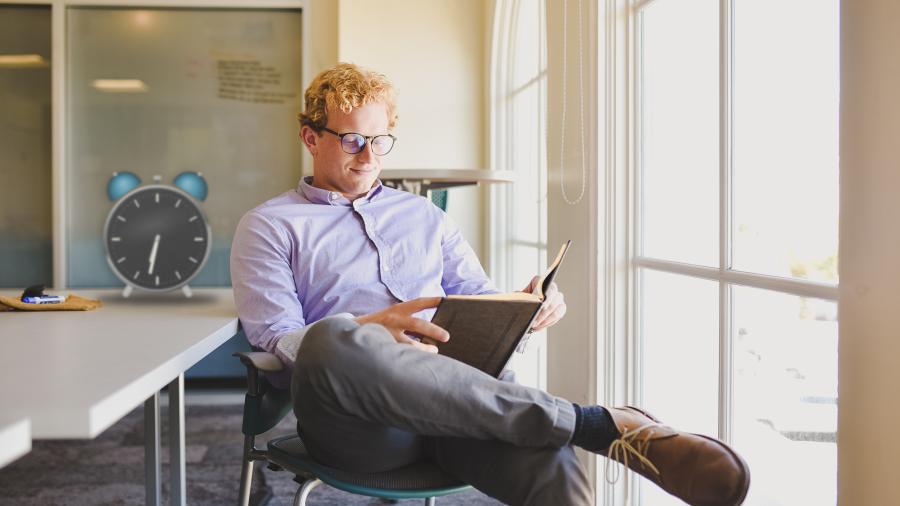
6:32
